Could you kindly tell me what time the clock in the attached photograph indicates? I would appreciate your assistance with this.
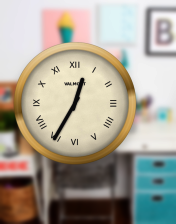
12:35
